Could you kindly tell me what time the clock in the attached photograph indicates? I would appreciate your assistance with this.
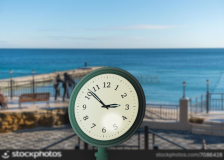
2:52
